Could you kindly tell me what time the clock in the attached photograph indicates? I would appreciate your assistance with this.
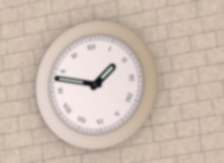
1:48
